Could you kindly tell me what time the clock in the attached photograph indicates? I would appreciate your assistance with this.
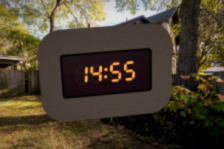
14:55
